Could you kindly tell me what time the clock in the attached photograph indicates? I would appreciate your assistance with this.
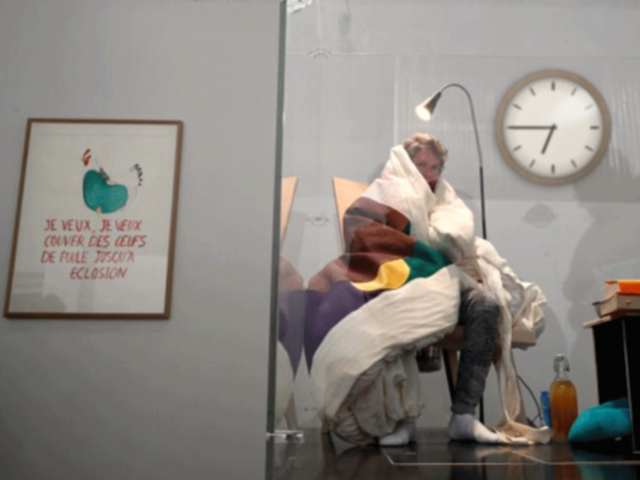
6:45
